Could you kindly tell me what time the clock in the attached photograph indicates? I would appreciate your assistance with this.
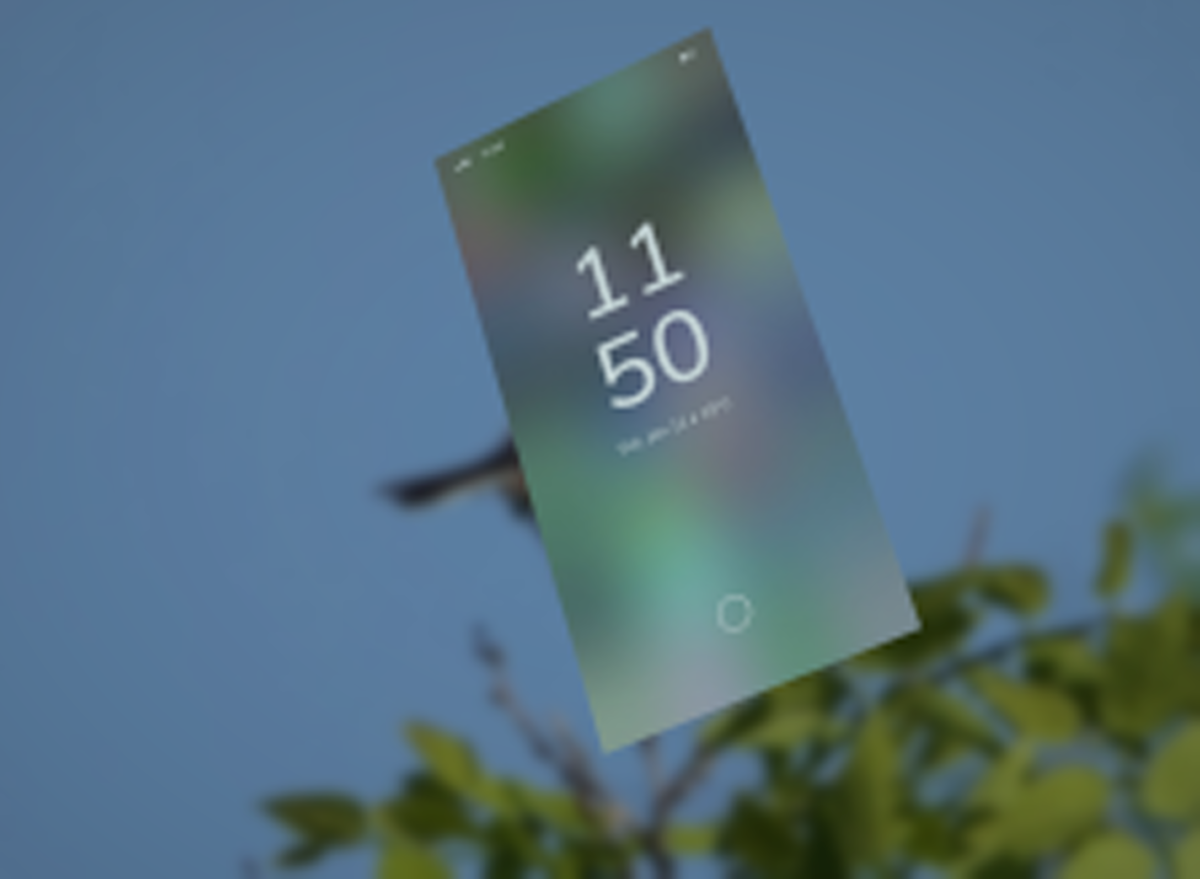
11:50
